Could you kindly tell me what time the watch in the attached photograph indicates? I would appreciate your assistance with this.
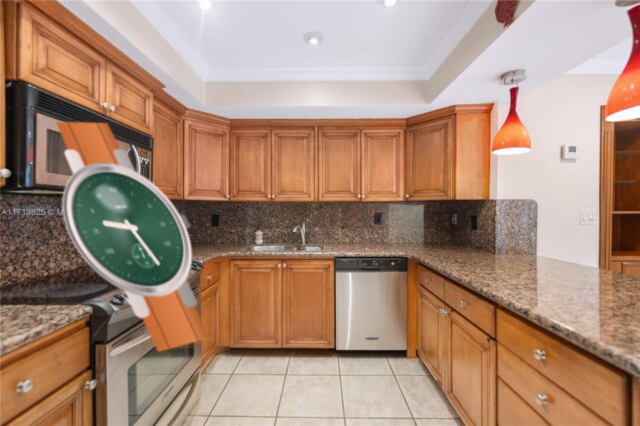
9:27
